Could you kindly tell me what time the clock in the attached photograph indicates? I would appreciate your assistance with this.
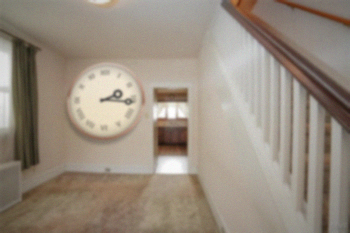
2:16
